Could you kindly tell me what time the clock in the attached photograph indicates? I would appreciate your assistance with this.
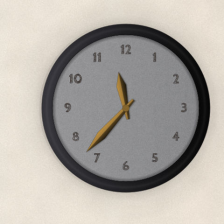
11:37
